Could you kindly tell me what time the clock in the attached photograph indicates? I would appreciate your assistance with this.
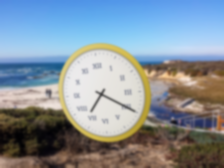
7:20
